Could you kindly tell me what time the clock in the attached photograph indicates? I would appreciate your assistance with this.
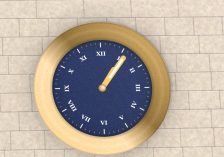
1:06
